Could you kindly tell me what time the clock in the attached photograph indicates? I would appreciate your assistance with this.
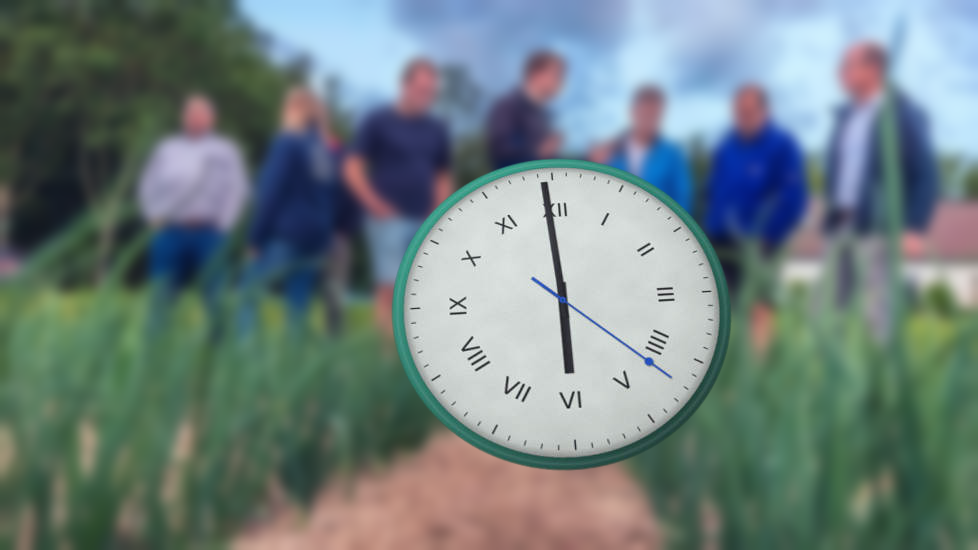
5:59:22
